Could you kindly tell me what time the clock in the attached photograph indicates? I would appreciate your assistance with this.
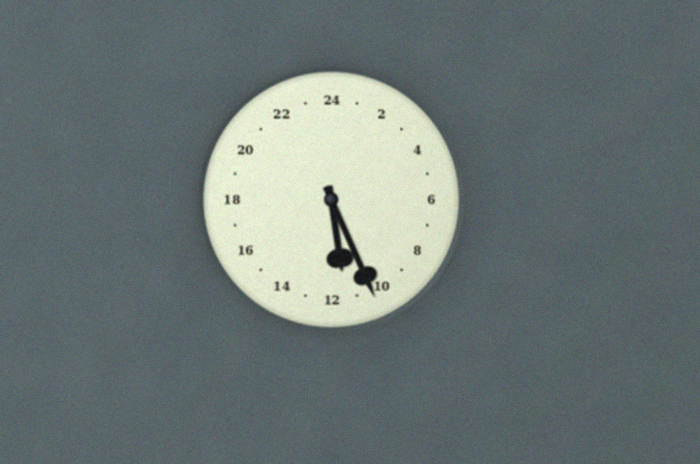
11:26
